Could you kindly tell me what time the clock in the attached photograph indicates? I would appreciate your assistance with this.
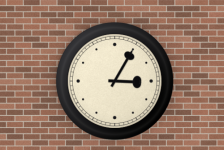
3:05
